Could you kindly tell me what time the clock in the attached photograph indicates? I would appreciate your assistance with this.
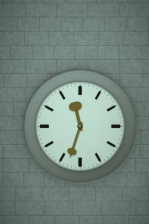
11:33
